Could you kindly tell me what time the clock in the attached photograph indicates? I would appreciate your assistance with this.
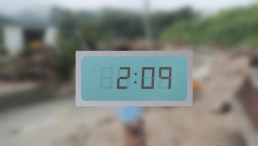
2:09
